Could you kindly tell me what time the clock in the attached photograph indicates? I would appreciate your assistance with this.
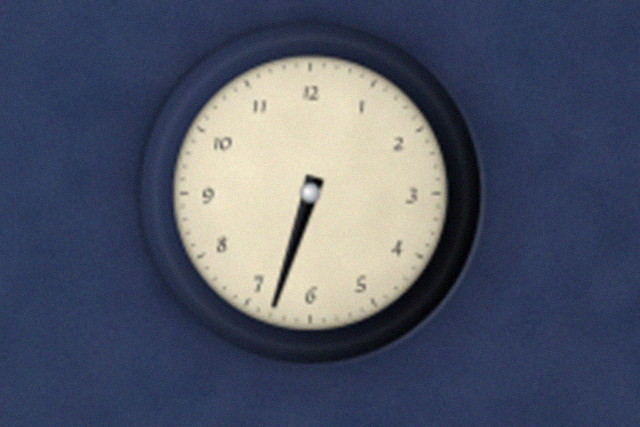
6:33
